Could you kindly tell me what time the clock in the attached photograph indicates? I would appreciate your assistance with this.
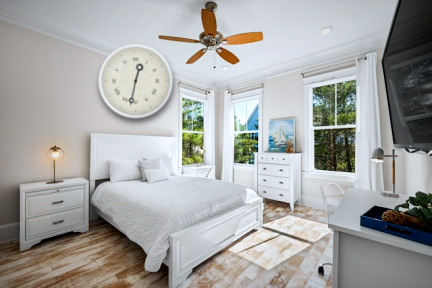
12:32
